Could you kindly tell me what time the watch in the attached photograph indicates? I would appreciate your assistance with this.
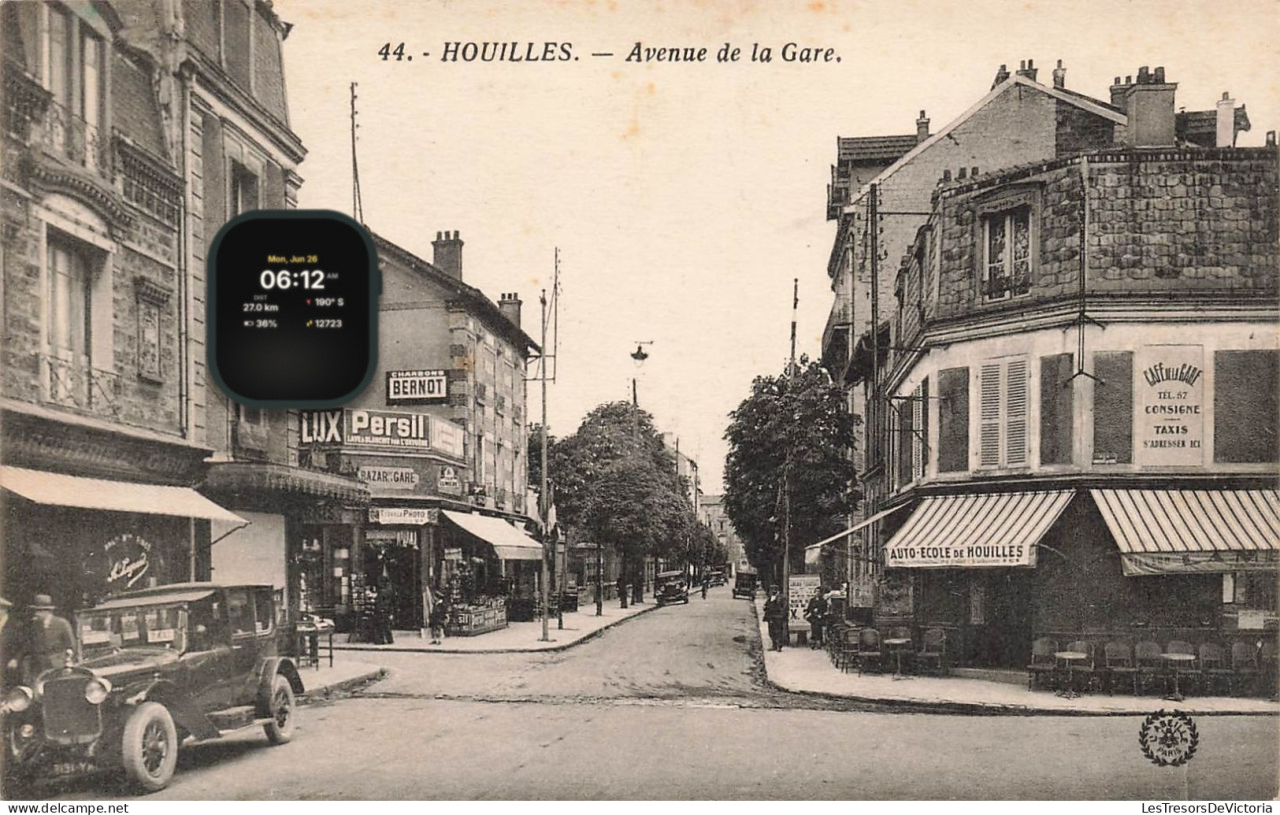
6:12
